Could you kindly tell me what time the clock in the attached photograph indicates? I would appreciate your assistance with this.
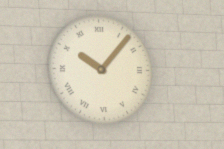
10:07
